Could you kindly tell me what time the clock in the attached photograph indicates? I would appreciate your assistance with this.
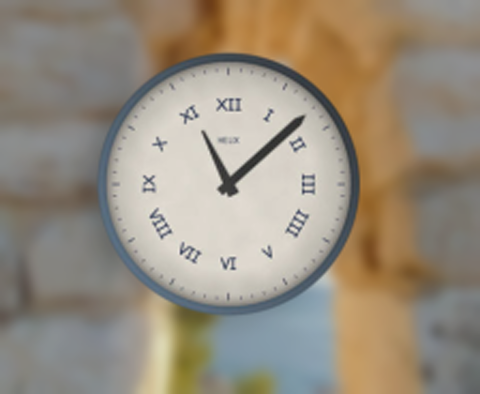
11:08
